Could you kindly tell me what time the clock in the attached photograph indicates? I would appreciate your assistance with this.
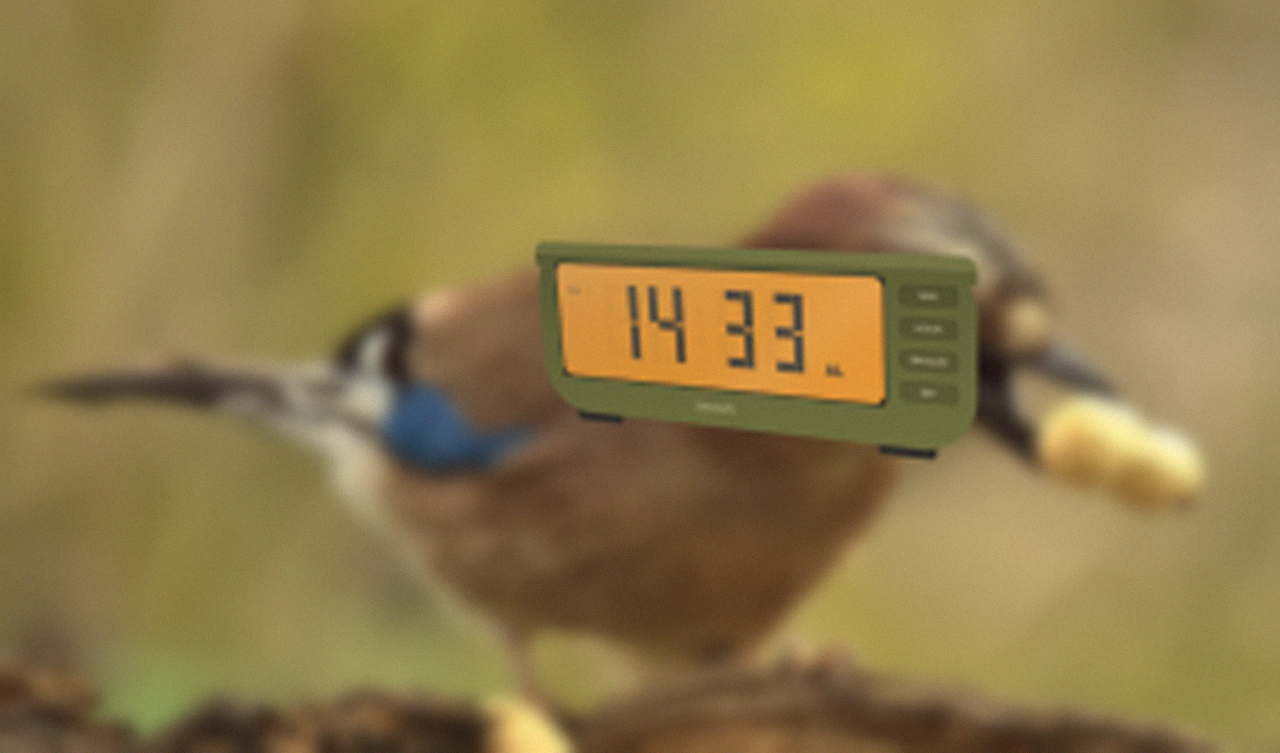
14:33
